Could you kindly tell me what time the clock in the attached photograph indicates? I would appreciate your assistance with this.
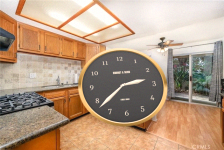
2:38
